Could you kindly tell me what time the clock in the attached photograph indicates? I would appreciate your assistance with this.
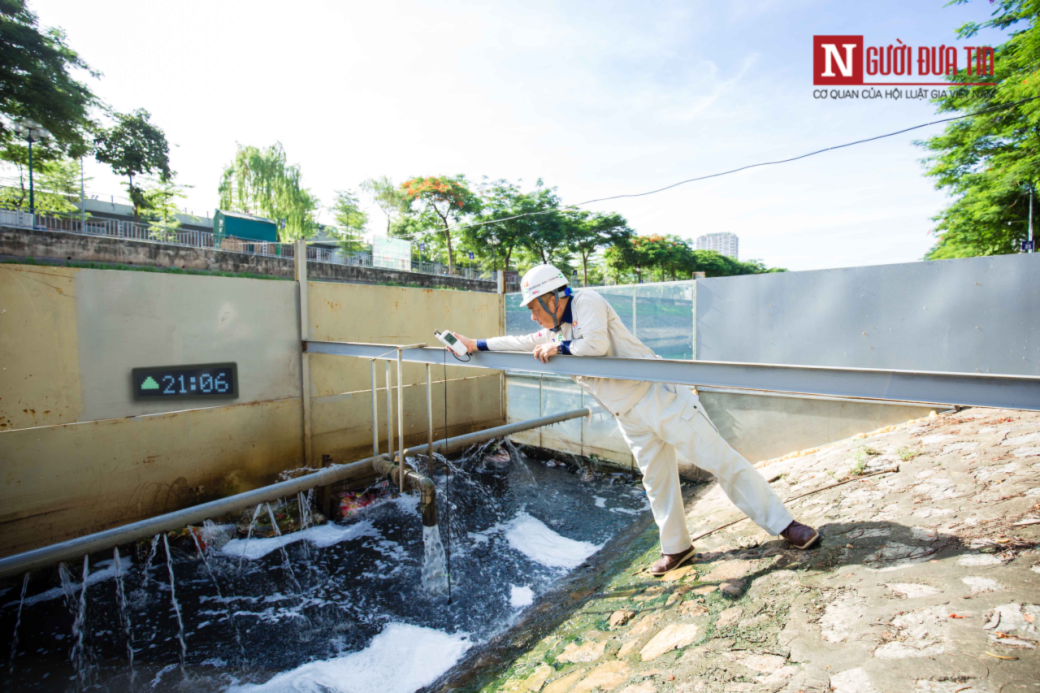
21:06
